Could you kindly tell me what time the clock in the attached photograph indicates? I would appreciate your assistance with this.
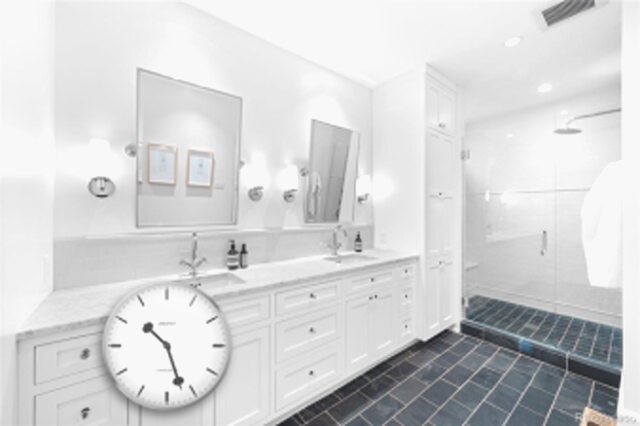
10:27
